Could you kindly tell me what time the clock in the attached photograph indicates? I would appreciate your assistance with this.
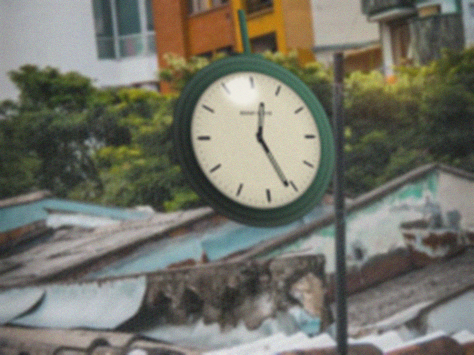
12:26
